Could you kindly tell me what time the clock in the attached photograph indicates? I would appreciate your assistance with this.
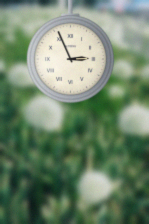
2:56
